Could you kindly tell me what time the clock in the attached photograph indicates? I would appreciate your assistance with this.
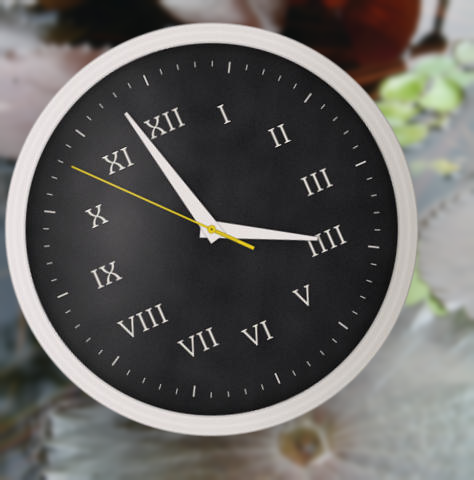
3:57:53
